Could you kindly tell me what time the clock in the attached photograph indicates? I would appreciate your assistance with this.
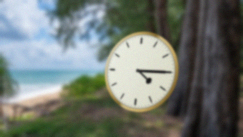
4:15
